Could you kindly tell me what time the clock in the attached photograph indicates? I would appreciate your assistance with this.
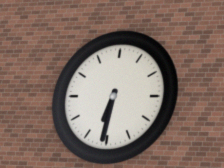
6:31
